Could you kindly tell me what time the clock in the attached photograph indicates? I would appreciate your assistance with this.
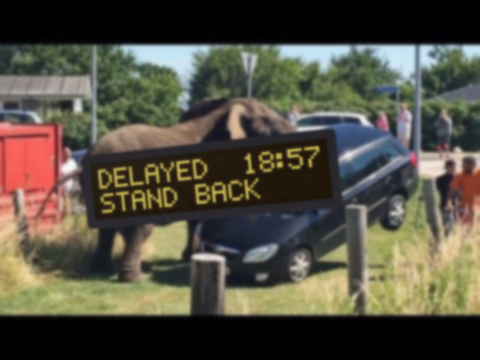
18:57
